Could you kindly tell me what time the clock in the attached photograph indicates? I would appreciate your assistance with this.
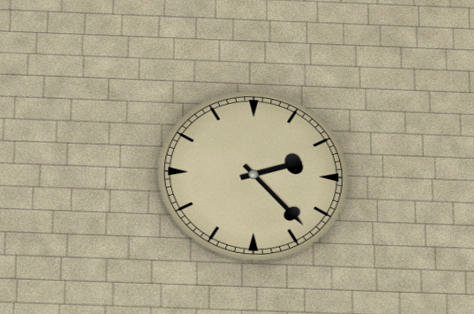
2:23
